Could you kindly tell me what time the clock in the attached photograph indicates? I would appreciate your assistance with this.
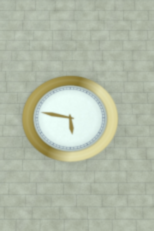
5:47
